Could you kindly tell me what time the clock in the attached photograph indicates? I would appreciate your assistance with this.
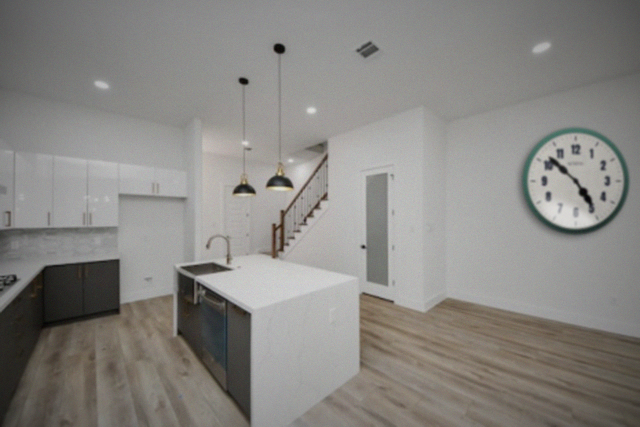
4:52
